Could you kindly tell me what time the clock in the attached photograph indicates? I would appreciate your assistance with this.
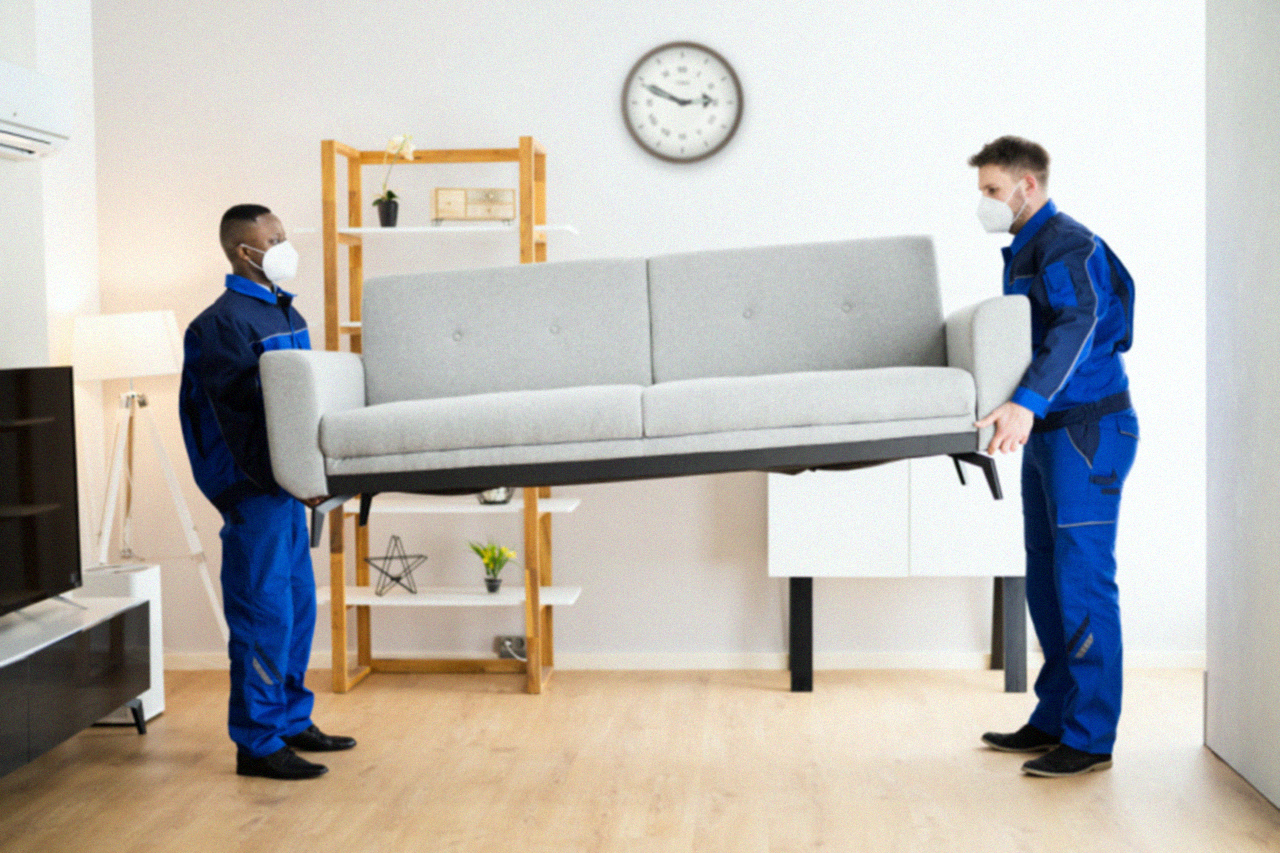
2:49
